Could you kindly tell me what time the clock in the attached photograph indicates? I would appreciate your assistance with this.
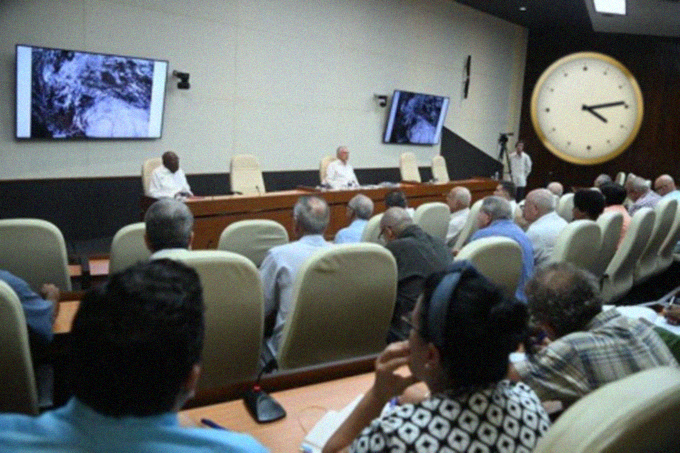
4:14
